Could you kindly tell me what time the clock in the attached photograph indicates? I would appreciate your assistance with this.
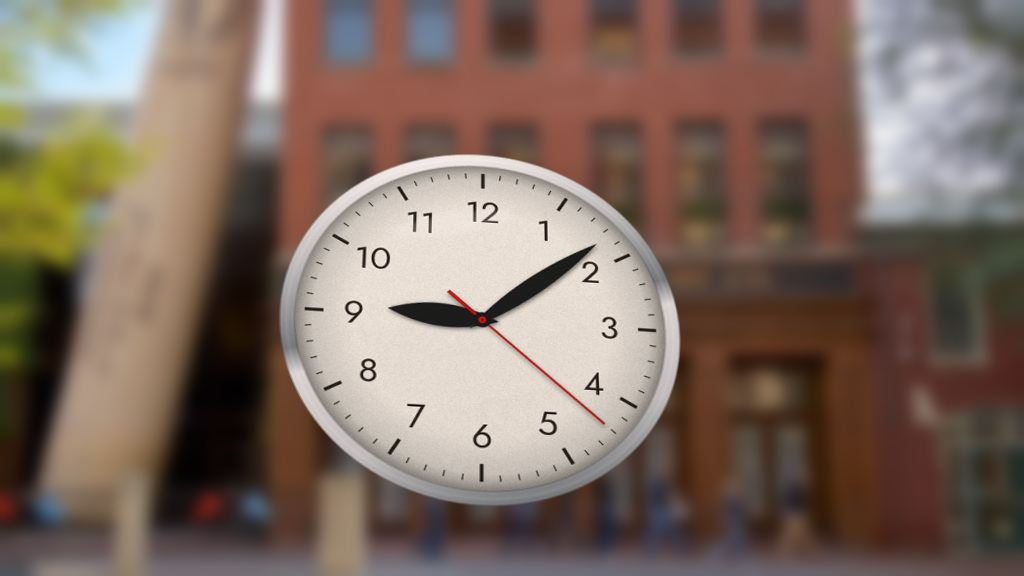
9:08:22
